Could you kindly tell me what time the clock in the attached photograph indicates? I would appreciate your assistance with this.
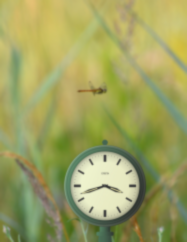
3:42
